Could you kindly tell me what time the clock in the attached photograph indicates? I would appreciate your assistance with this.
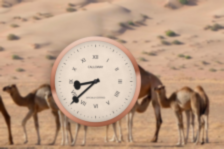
8:38
